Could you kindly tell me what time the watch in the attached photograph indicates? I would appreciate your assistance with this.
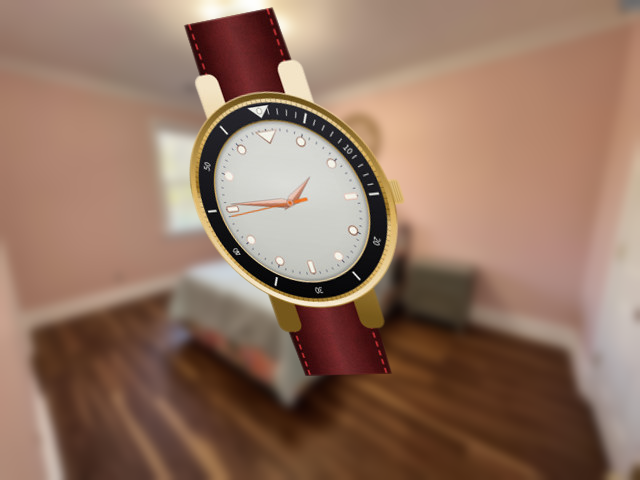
1:45:44
